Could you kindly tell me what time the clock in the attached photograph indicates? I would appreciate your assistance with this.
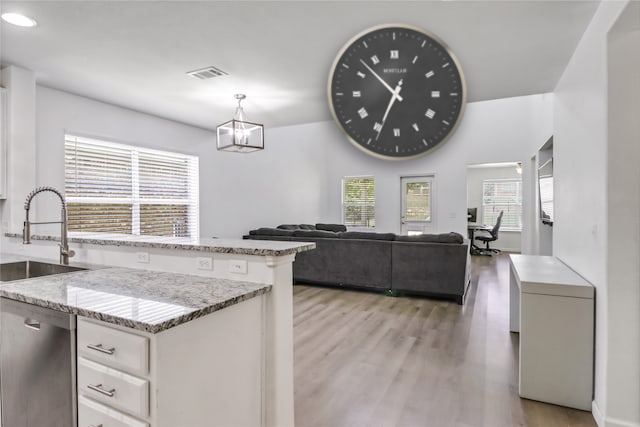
6:52:34
